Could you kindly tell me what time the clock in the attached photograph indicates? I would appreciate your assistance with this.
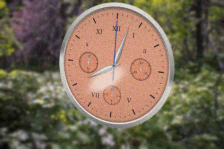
8:03
